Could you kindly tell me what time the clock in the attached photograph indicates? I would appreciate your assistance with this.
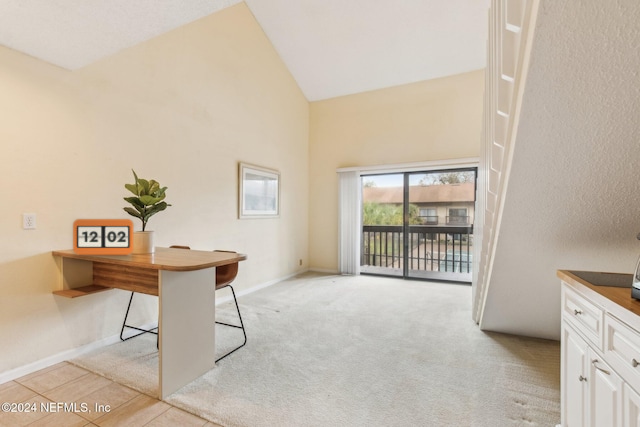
12:02
